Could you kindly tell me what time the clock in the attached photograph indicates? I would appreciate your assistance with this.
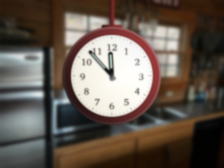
11:53
